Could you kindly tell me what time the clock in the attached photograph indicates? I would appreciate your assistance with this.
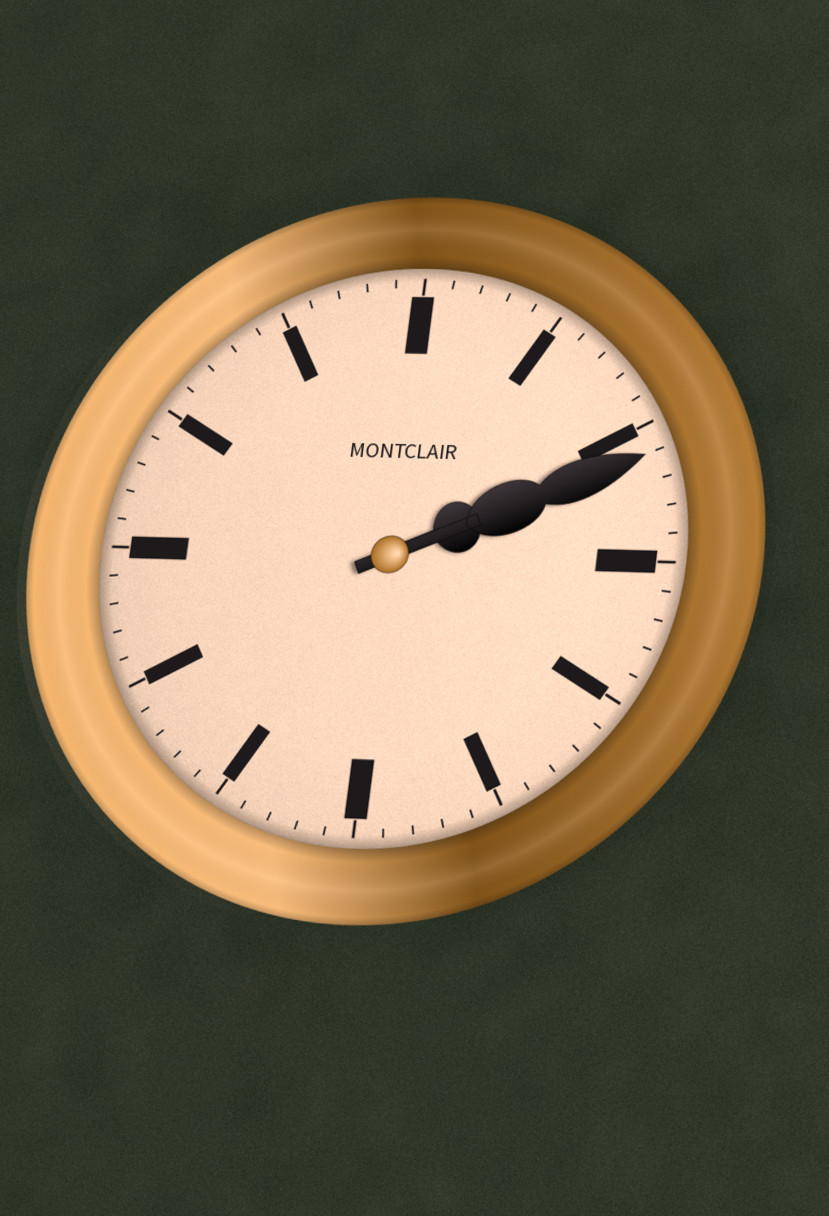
2:11
